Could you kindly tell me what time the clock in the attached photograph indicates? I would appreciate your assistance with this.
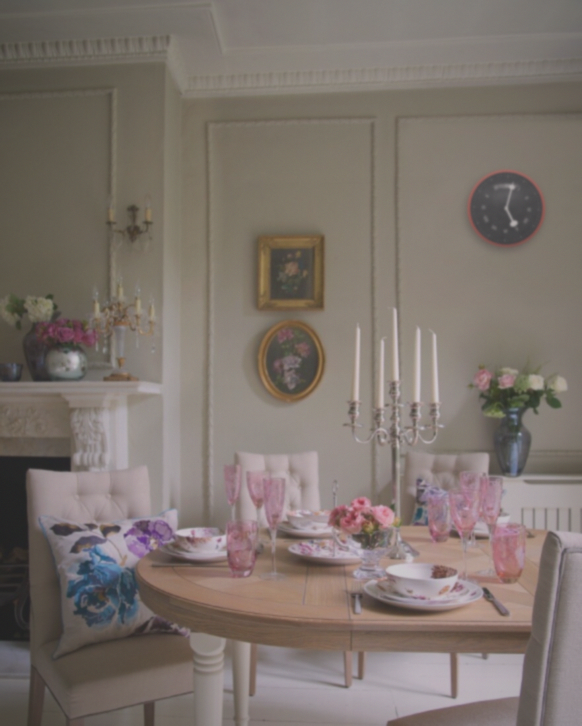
5:02
